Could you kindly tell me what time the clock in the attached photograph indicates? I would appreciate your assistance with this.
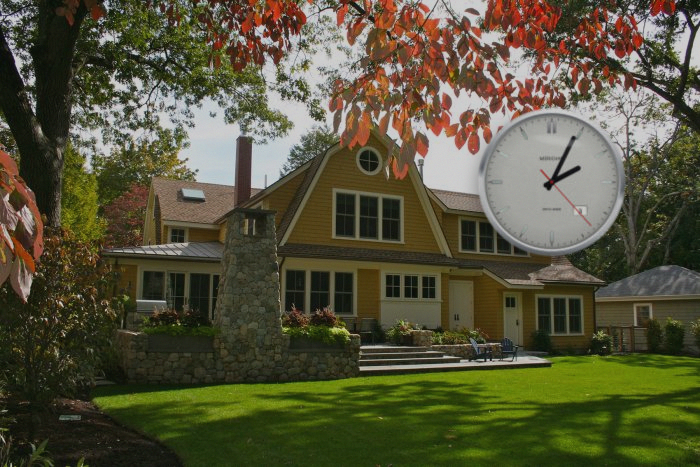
2:04:23
